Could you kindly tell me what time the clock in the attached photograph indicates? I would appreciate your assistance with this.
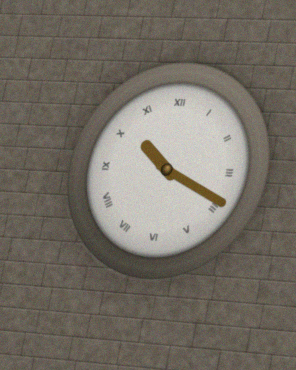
10:19
